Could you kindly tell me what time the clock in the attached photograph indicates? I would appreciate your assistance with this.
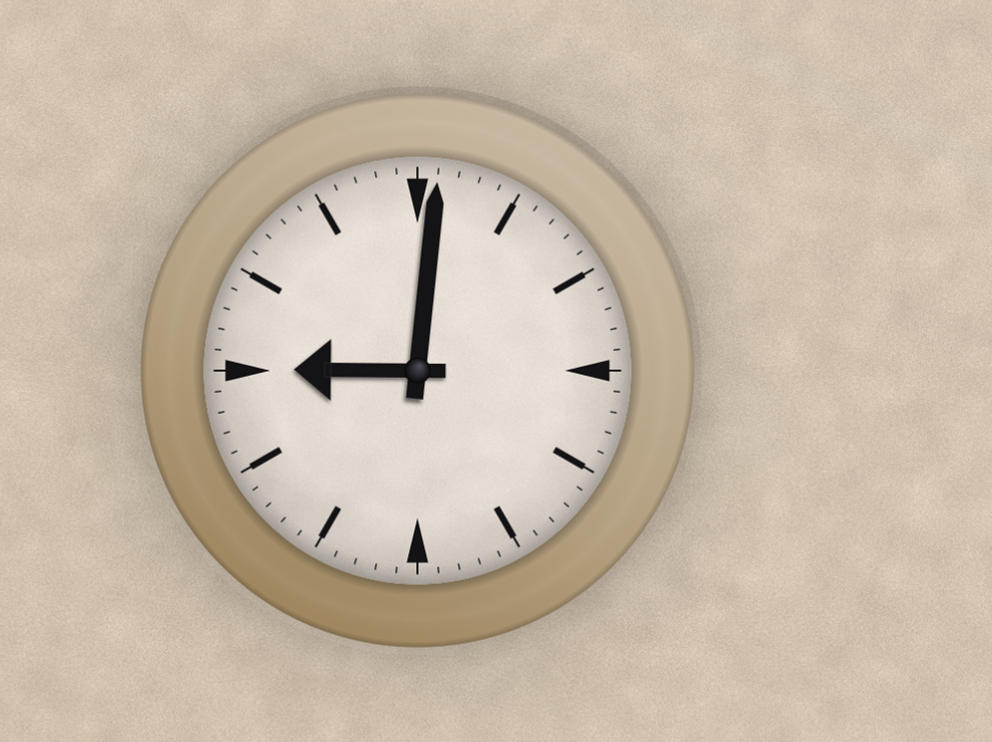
9:01
